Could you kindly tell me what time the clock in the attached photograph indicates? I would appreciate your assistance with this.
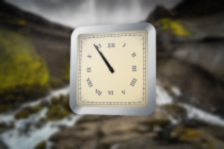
10:54
